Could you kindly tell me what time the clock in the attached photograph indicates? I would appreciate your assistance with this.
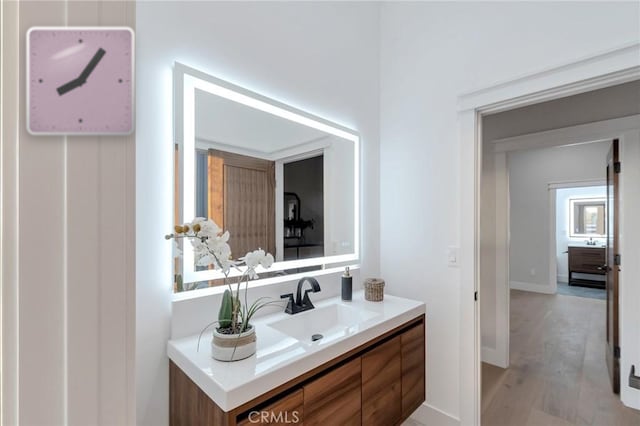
8:06
